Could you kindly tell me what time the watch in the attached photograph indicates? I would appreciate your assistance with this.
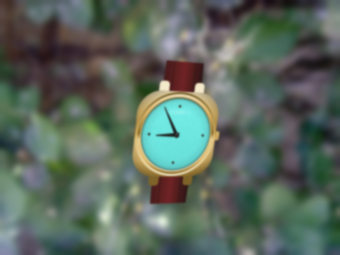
8:55
